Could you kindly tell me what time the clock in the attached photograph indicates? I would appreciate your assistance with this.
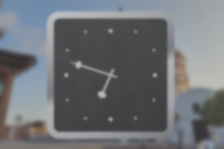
6:48
